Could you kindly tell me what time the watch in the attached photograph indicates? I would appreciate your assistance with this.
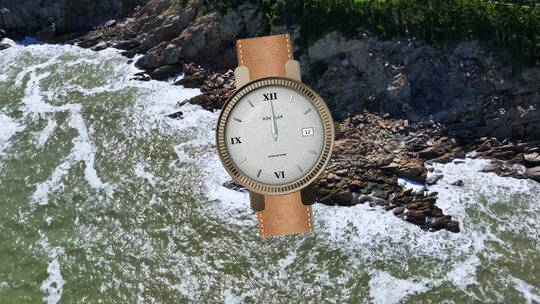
12:00
